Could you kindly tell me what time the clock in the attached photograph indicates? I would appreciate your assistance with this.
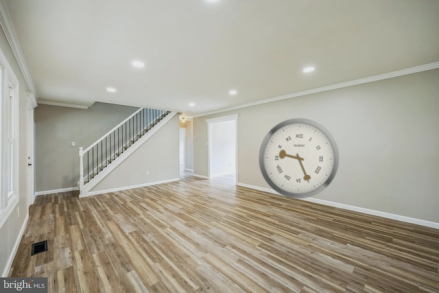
9:26
